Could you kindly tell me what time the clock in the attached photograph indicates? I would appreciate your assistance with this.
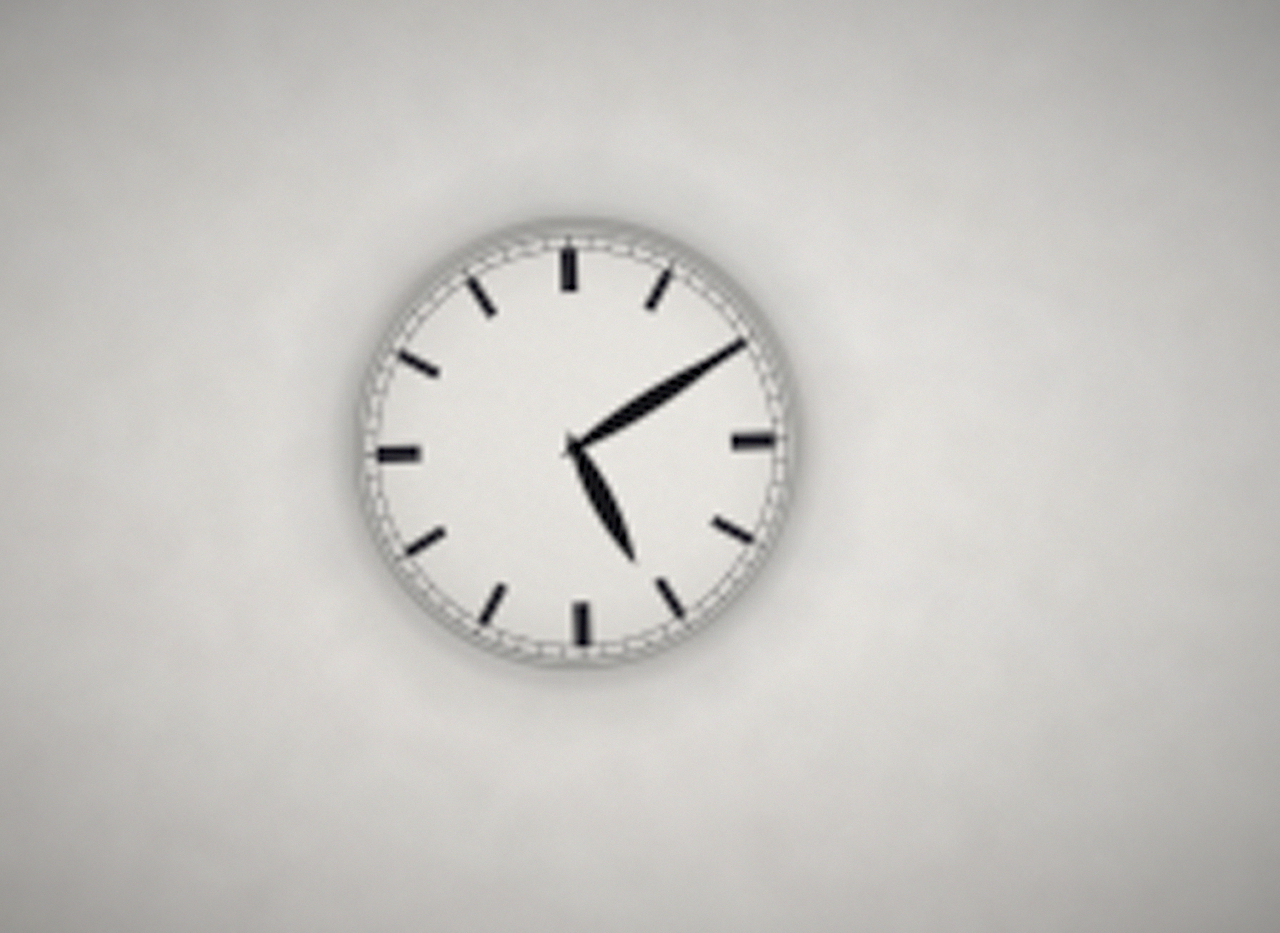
5:10
